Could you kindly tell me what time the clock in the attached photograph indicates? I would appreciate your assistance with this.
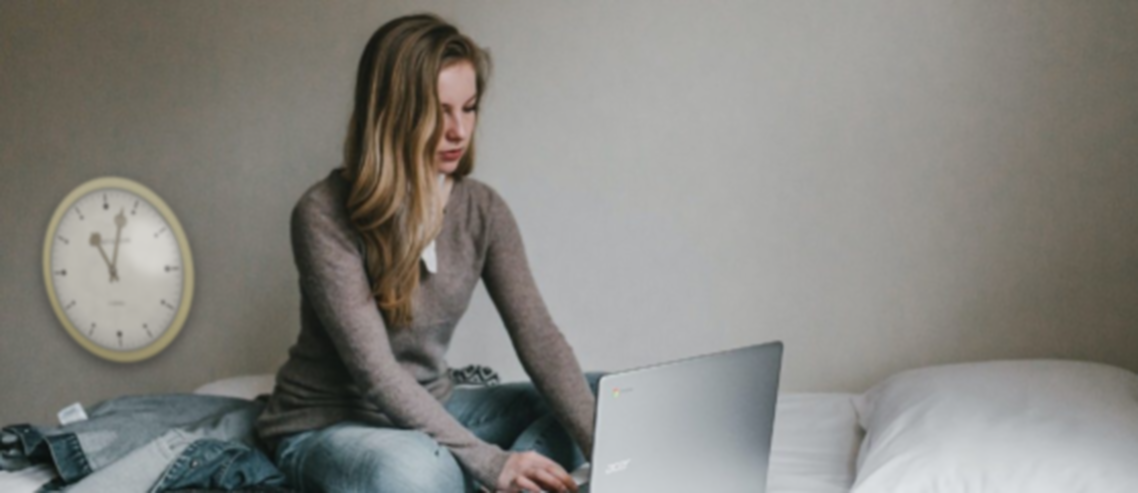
11:03
